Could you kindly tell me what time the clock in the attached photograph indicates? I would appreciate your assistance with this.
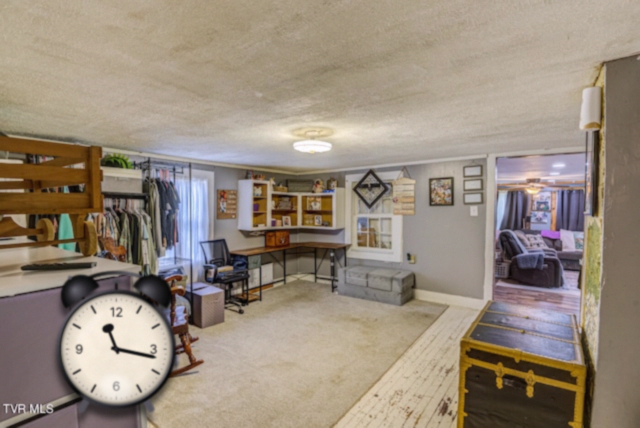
11:17
